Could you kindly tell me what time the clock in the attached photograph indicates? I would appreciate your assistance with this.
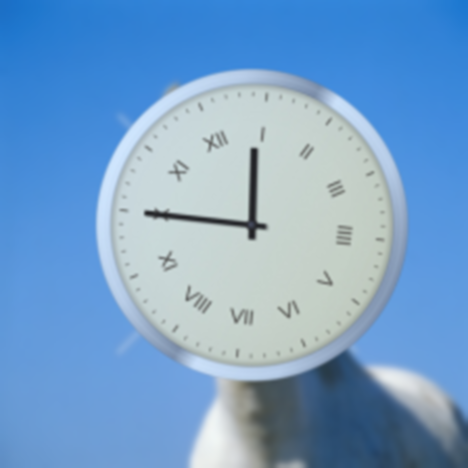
12:50
